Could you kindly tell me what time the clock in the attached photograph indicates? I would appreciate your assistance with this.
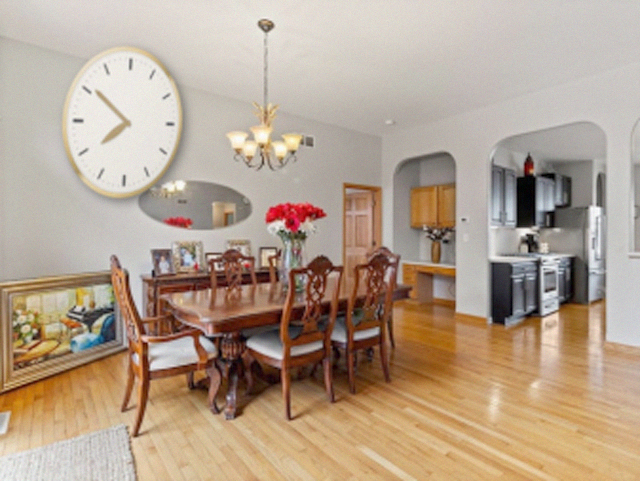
7:51
